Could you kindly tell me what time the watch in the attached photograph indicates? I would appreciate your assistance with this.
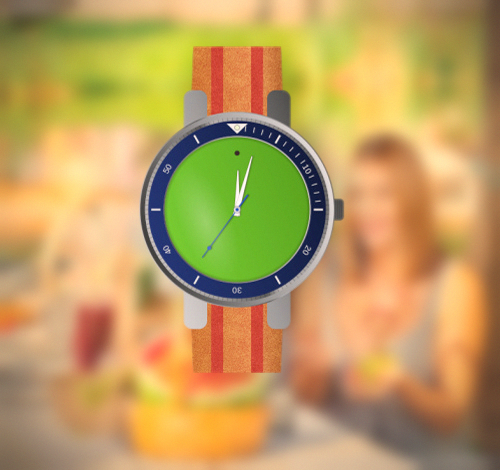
12:02:36
